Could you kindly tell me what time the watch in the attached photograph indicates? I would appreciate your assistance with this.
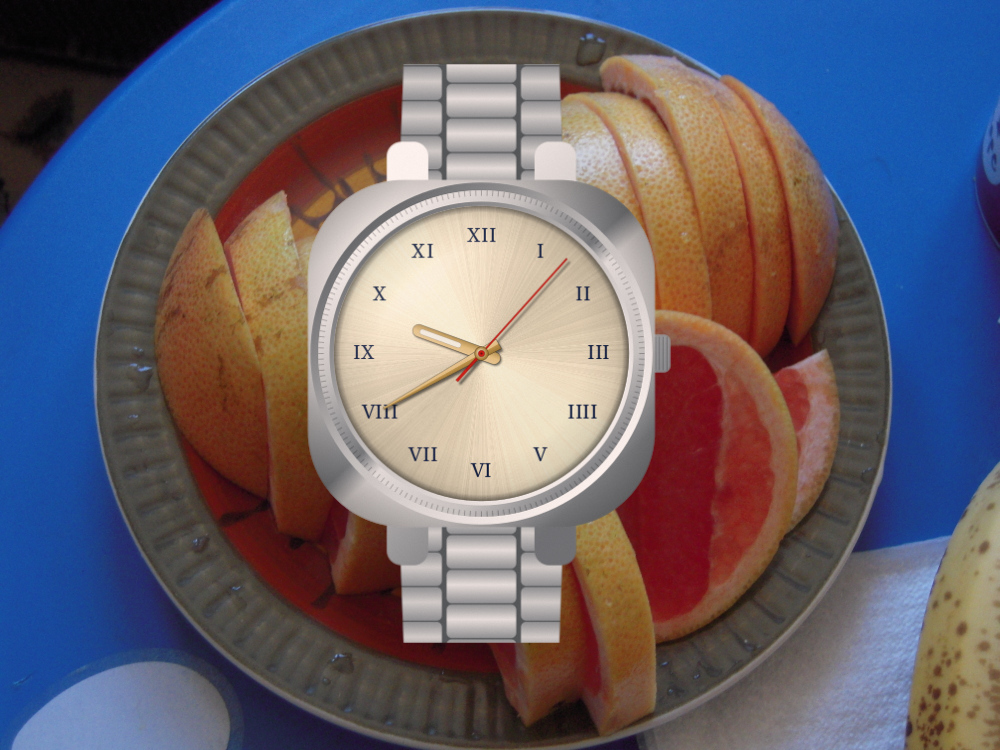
9:40:07
